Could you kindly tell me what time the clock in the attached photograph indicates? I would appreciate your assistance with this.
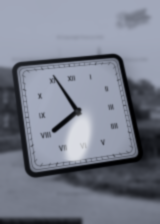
7:56
